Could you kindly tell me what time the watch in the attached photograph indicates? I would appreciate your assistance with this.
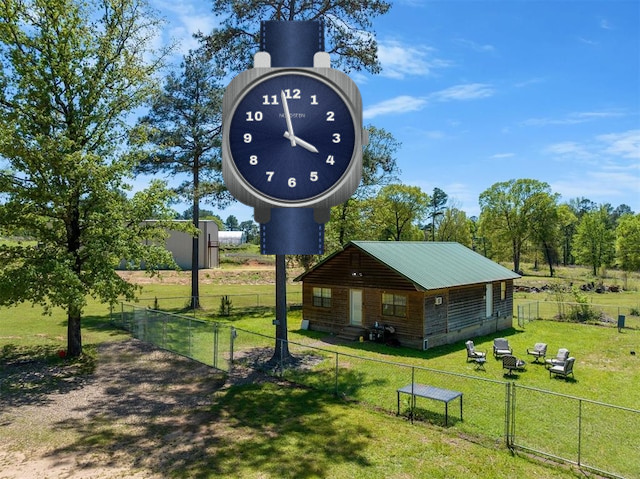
3:58
